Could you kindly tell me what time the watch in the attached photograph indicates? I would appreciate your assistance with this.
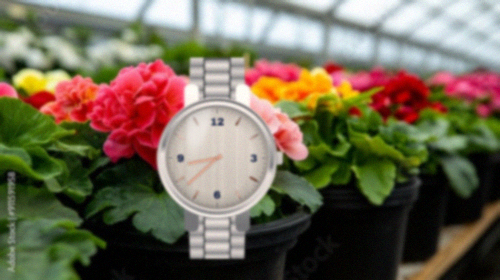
8:38
